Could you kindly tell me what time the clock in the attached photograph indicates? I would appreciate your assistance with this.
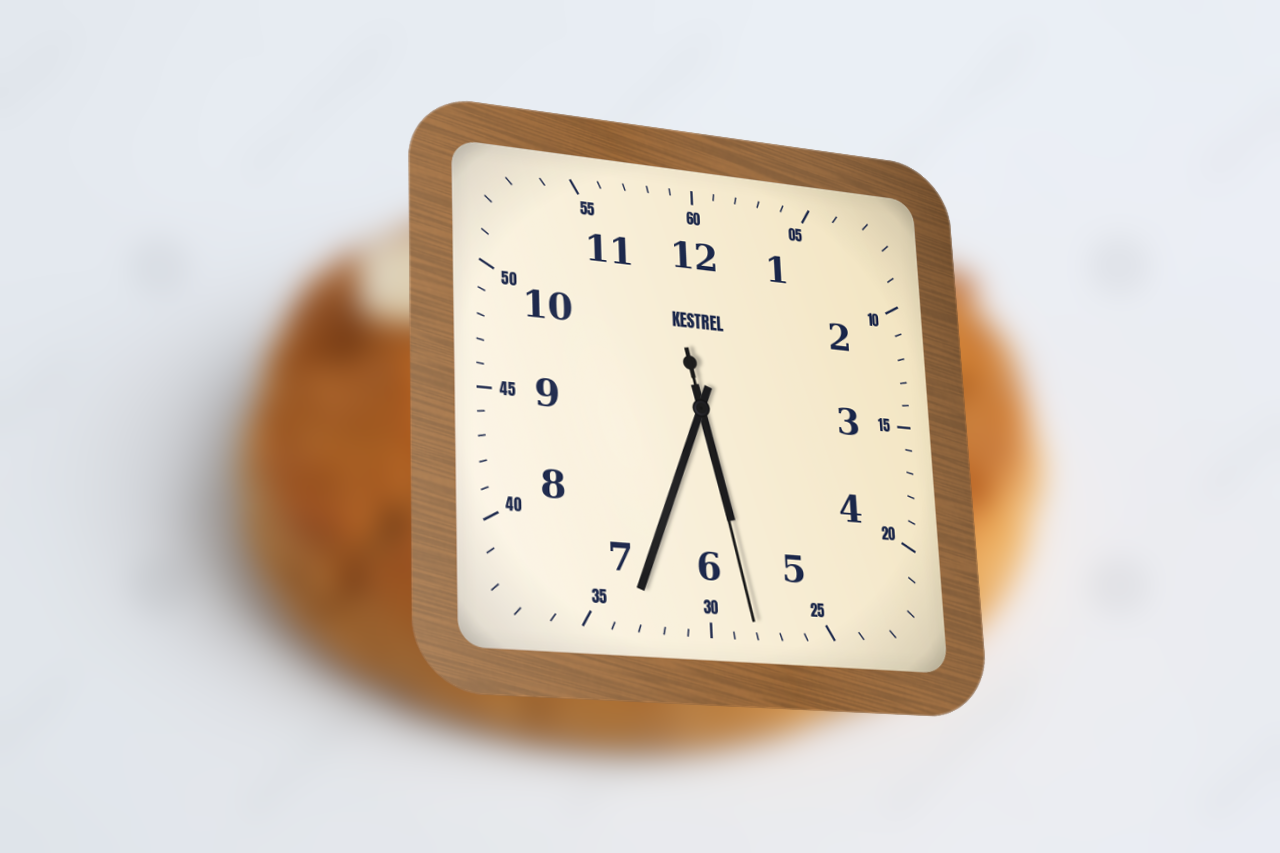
5:33:28
